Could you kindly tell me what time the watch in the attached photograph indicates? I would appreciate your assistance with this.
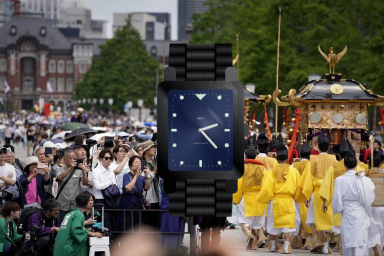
2:23
